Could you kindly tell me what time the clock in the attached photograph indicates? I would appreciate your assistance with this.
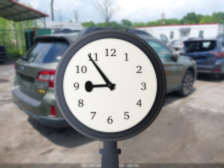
8:54
